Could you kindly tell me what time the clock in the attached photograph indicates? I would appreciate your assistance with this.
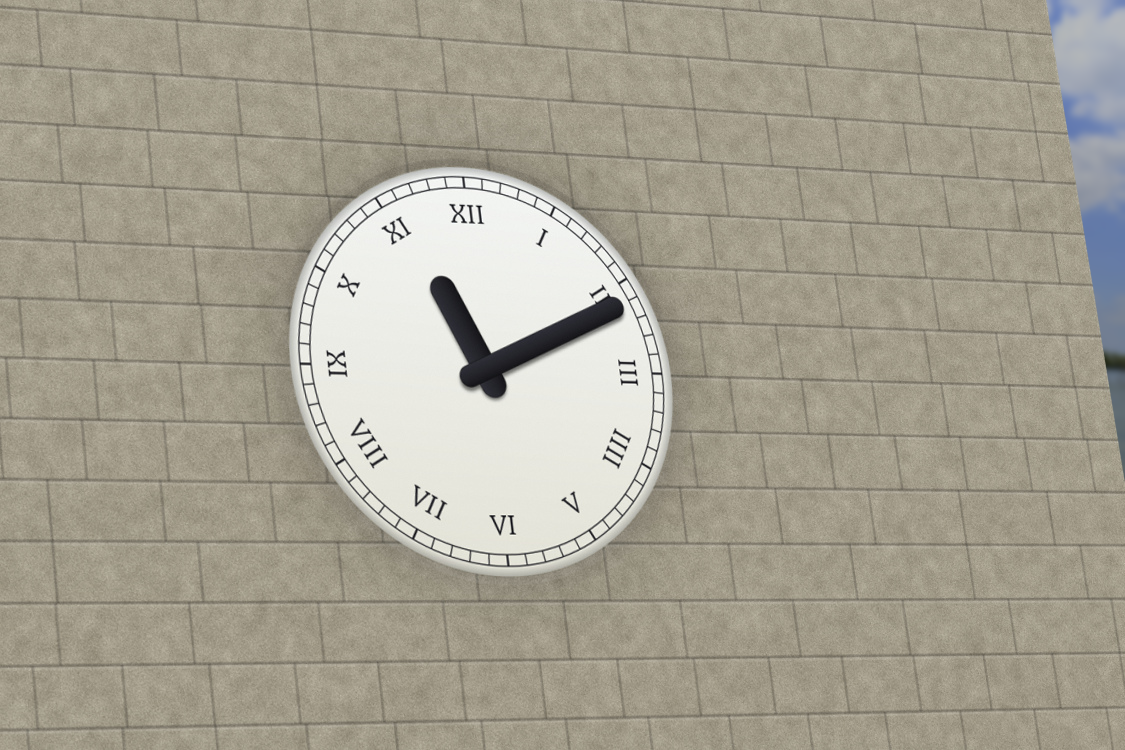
11:11
